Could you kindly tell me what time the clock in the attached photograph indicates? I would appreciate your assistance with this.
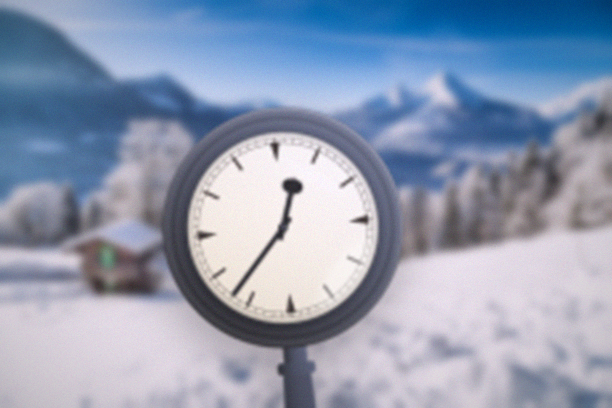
12:37
